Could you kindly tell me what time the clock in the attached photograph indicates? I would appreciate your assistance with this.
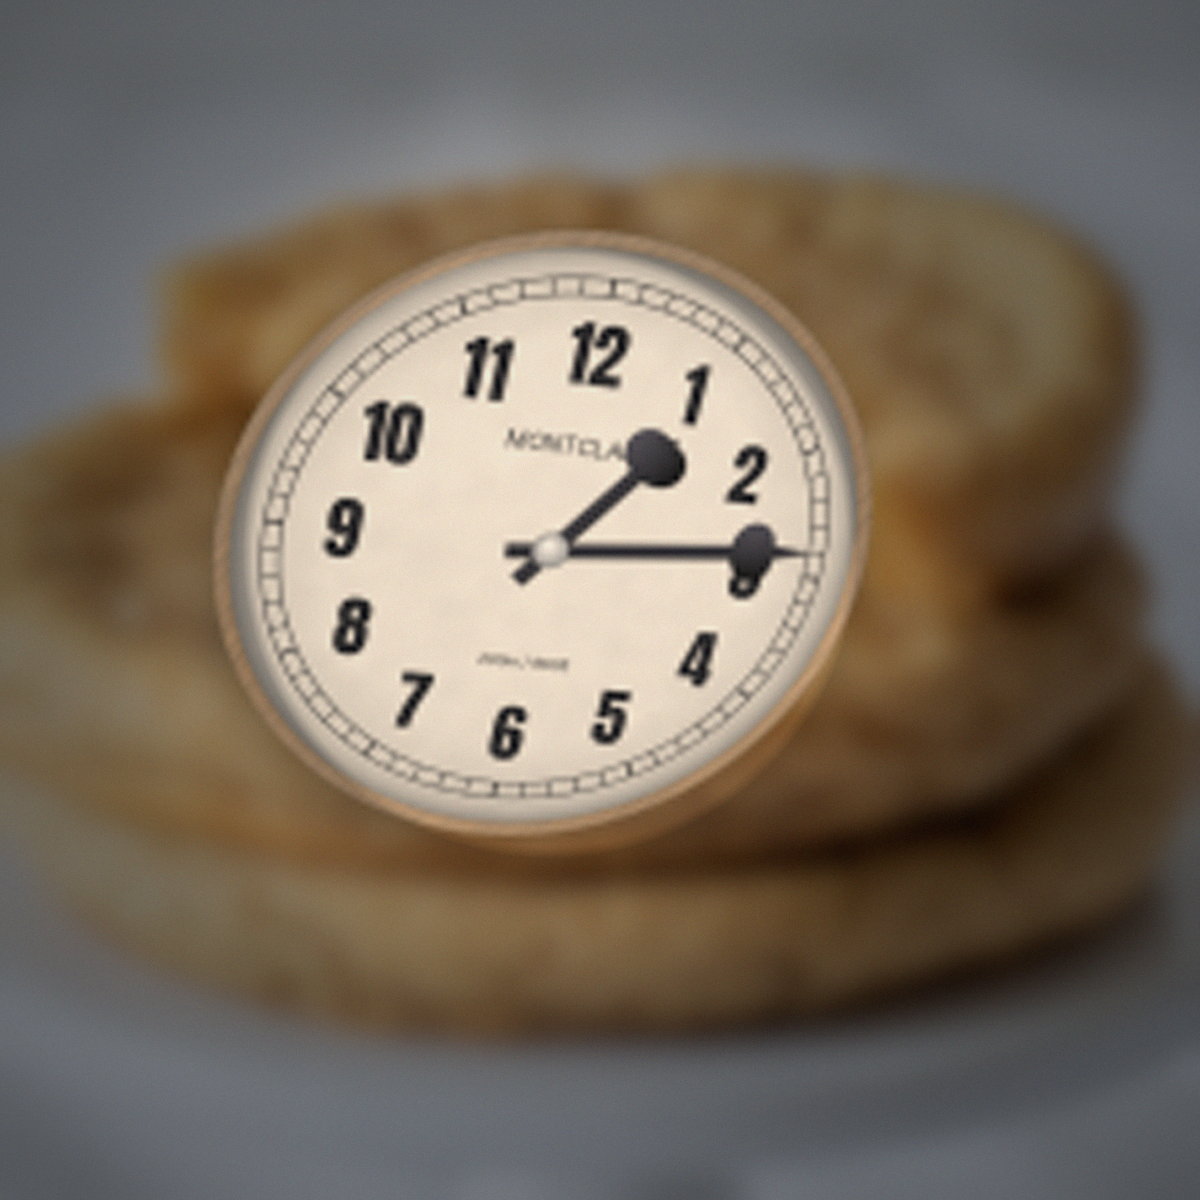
1:14
